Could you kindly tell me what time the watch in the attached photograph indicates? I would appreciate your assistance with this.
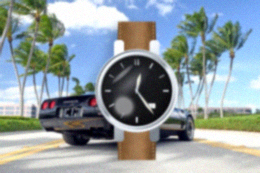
12:24
